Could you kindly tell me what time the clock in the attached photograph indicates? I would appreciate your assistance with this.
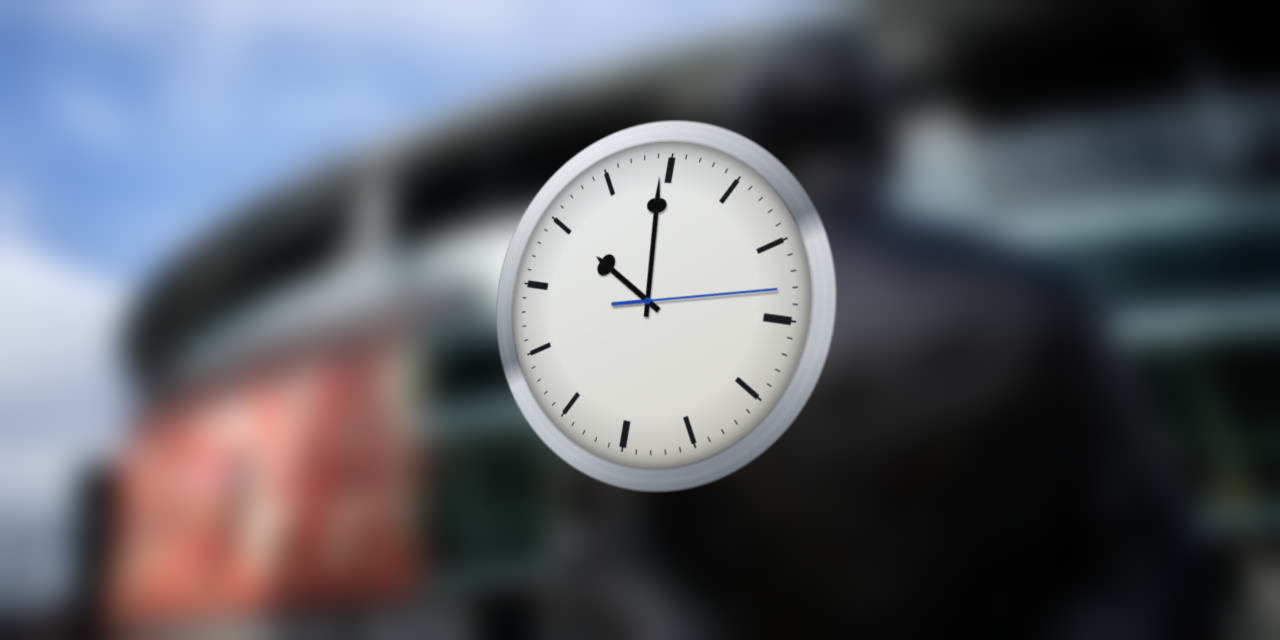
9:59:13
